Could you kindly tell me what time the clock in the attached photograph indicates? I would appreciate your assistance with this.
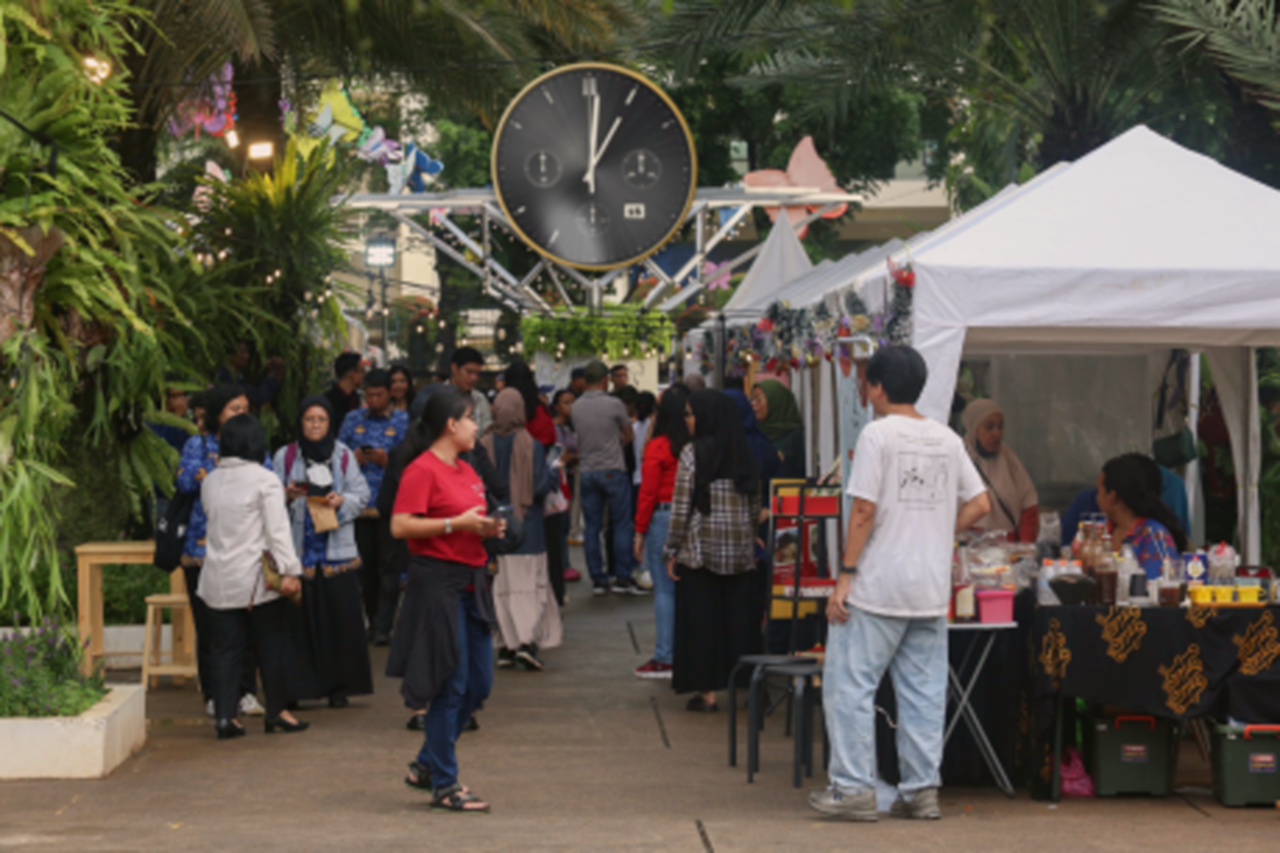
1:01
